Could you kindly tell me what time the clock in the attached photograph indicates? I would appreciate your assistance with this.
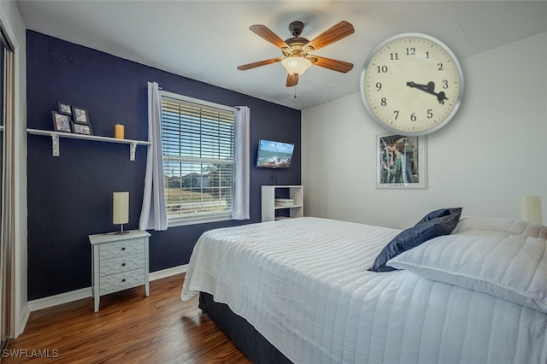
3:19
